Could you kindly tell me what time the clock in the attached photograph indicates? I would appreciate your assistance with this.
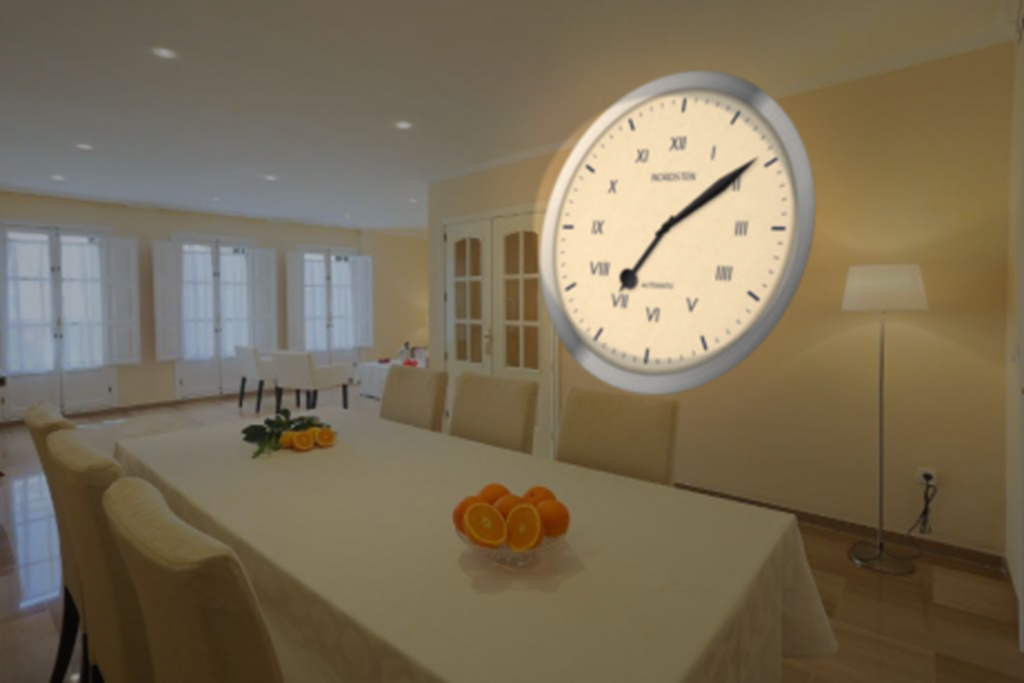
7:09
